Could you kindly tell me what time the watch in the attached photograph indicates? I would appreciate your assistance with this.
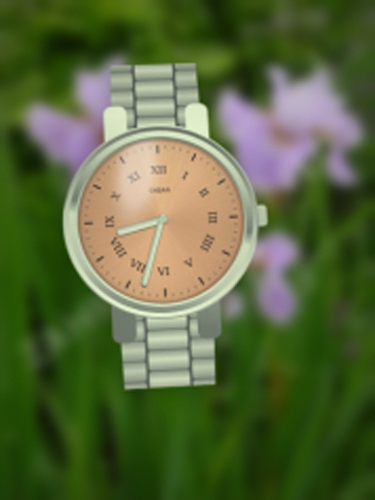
8:33
